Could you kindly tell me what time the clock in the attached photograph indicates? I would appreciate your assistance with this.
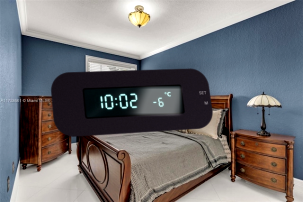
10:02
